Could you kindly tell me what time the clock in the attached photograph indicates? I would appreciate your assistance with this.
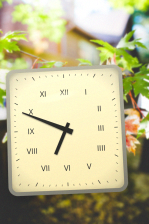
6:49
